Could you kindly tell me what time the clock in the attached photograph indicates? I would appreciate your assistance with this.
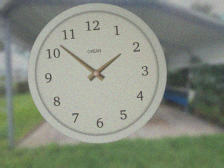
1:52
